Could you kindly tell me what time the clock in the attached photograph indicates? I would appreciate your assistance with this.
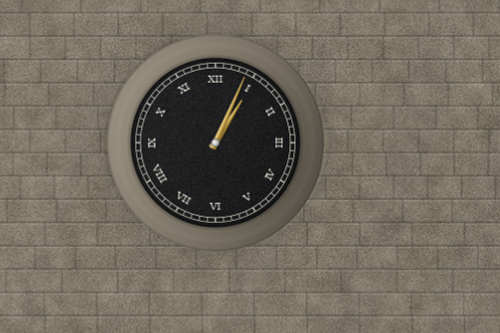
1:04
